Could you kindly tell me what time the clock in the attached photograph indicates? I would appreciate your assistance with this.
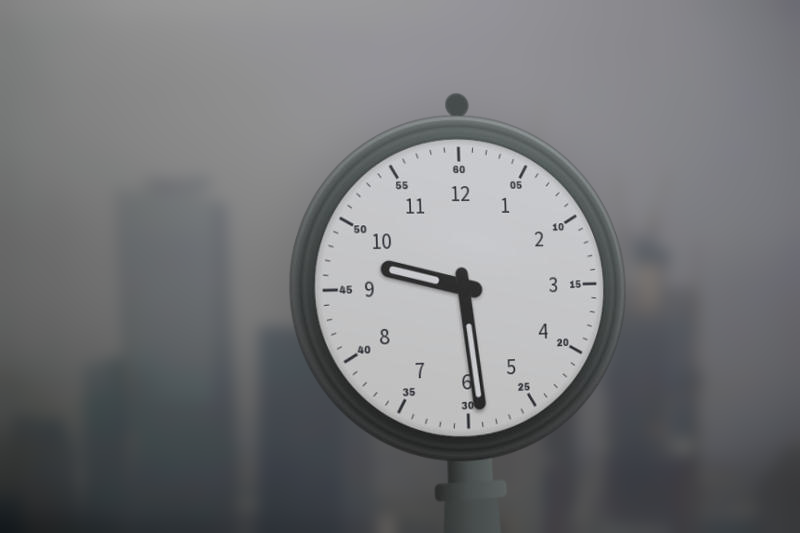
9:29
